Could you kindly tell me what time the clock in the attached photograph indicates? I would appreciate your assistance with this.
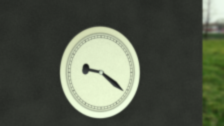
9:21
